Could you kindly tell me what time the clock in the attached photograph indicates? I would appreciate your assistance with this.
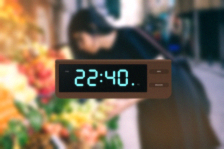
22:40
